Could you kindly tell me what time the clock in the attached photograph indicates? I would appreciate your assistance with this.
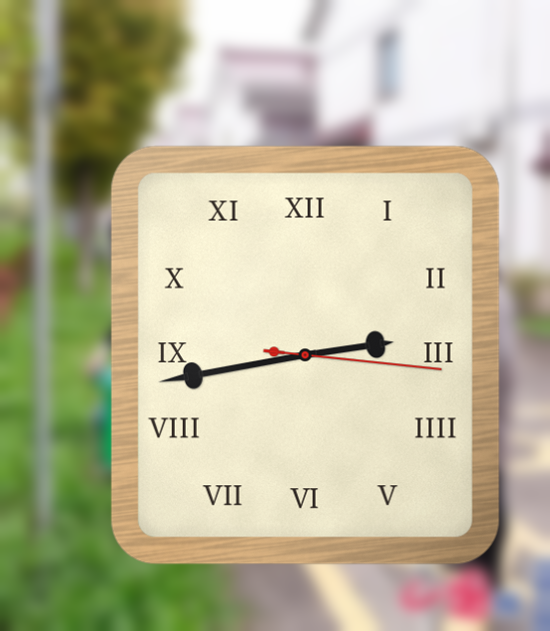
2:43:16
